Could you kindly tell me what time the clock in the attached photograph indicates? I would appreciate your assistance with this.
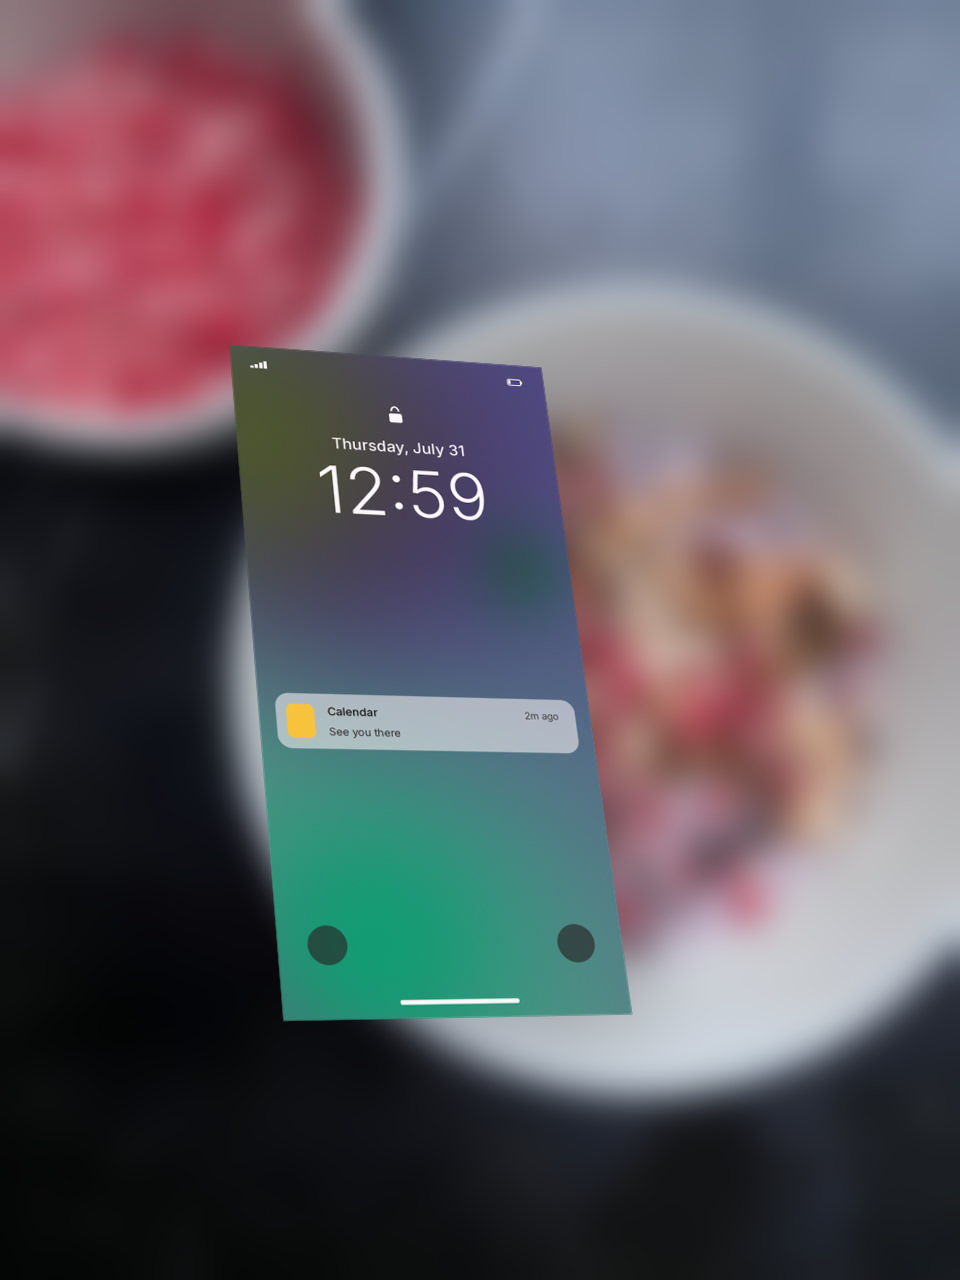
12:59
